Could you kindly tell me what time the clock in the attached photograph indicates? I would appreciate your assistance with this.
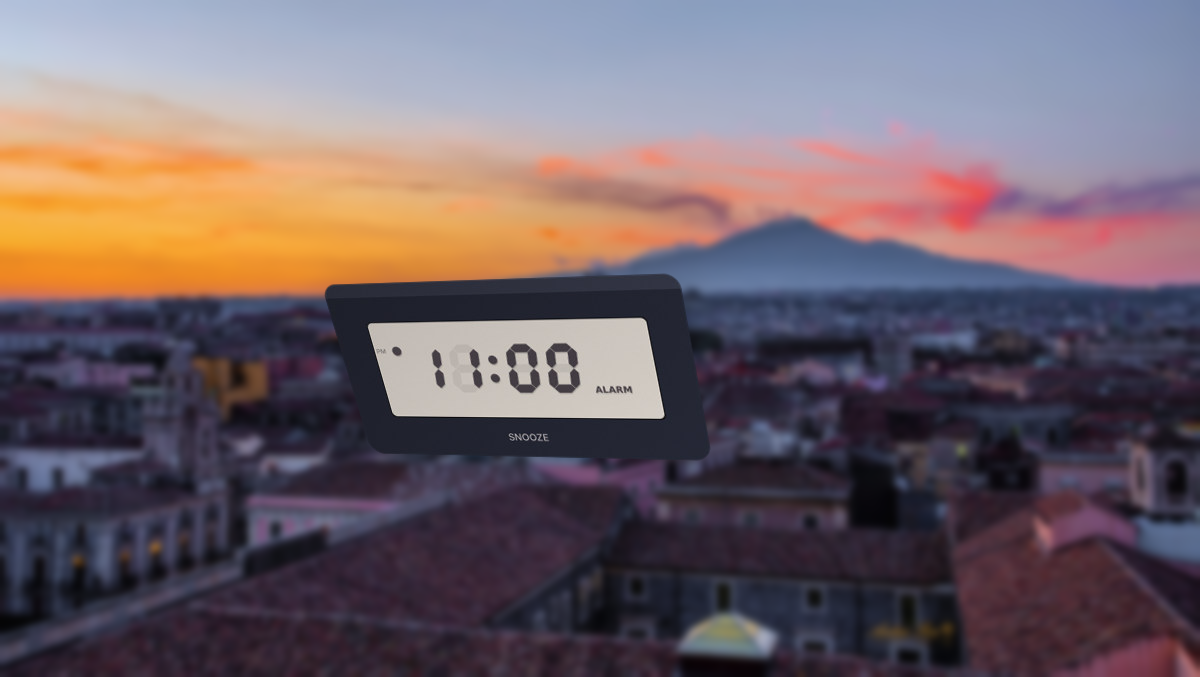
11:00
